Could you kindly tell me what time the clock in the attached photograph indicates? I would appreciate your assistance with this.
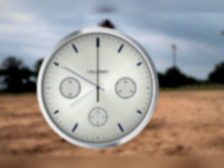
7:50
